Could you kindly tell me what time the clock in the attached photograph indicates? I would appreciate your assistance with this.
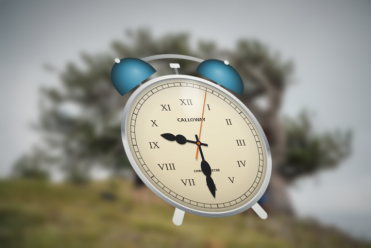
9:30:04
